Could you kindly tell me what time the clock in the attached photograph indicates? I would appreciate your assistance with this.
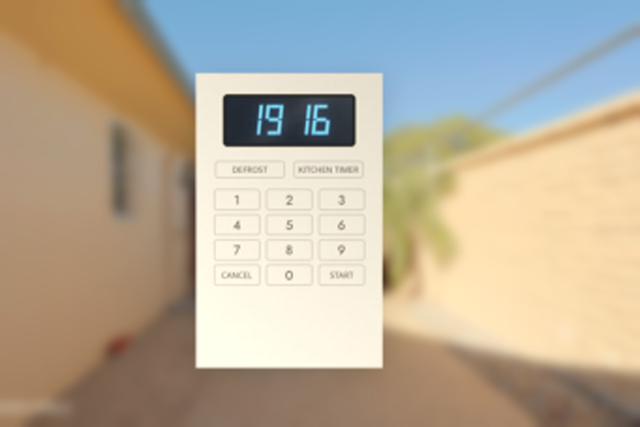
19:16
